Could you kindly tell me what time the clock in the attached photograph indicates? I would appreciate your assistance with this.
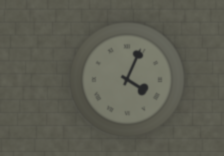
4:04
